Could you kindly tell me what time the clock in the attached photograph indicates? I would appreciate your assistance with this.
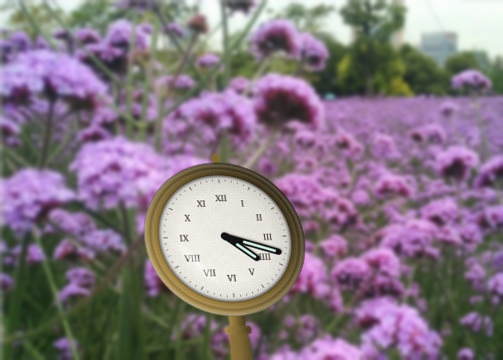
4:18
